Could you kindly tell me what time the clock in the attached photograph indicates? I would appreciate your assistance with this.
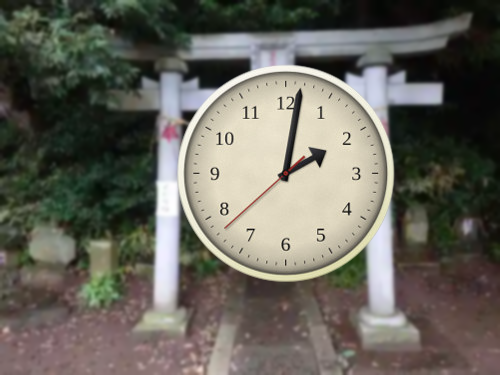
2:01:38
